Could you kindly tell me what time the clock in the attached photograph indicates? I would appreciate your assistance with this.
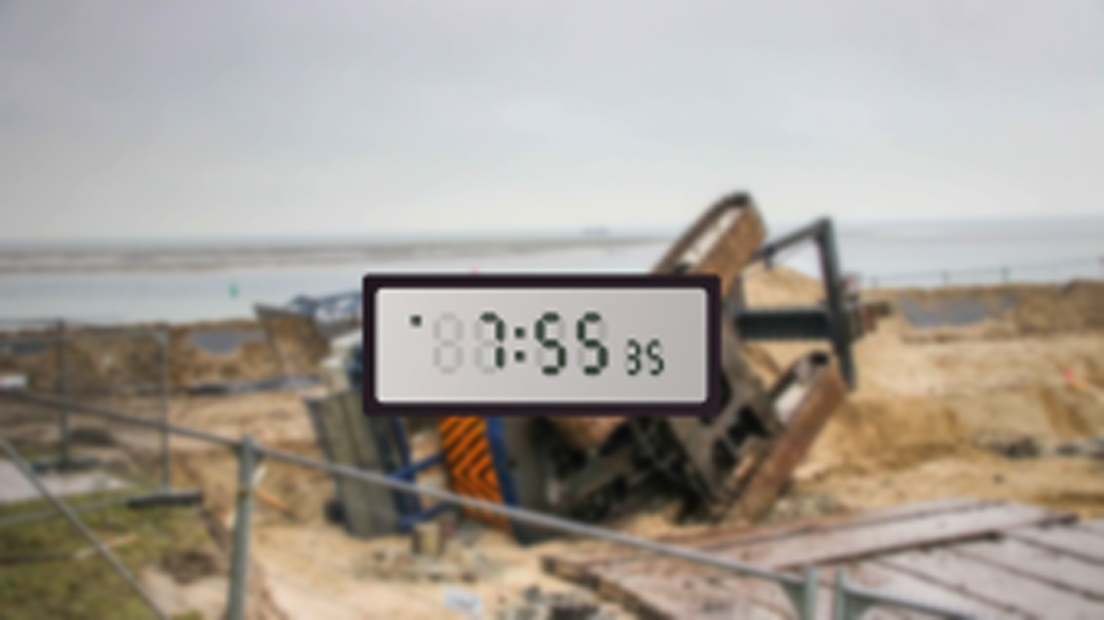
7:55:35
